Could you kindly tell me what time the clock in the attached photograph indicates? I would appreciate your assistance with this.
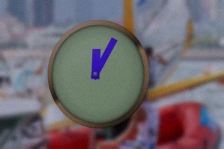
12:05
